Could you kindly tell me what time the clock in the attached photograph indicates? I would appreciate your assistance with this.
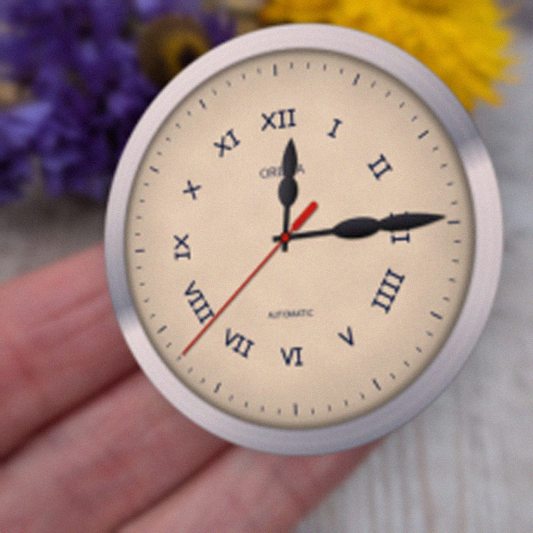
12:14:38
